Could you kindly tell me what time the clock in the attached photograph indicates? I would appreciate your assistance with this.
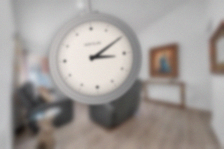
3:10
